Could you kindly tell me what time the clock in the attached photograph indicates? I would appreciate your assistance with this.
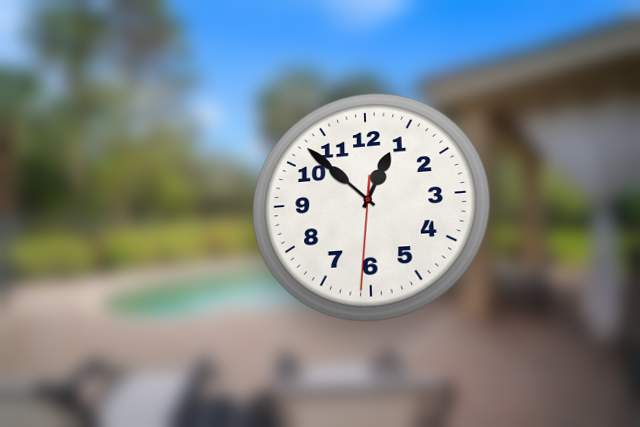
12:52:31
